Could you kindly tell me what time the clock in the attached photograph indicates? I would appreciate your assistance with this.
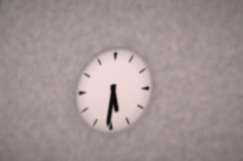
5:31
